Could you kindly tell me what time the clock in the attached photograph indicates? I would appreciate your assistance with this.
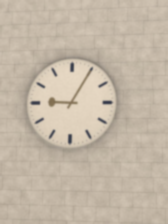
9:05
